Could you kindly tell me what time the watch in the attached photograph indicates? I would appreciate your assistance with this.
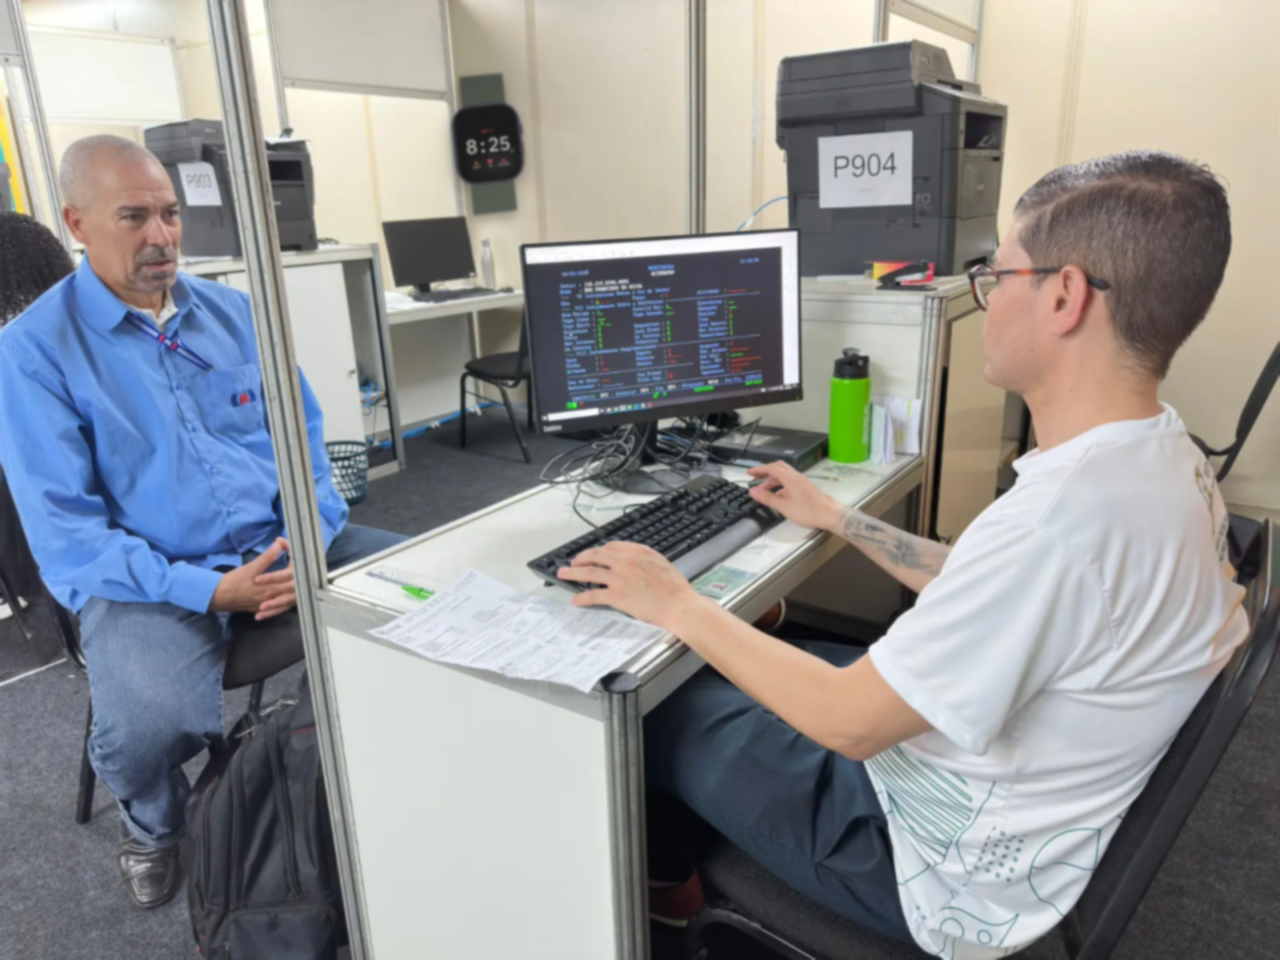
8:25
